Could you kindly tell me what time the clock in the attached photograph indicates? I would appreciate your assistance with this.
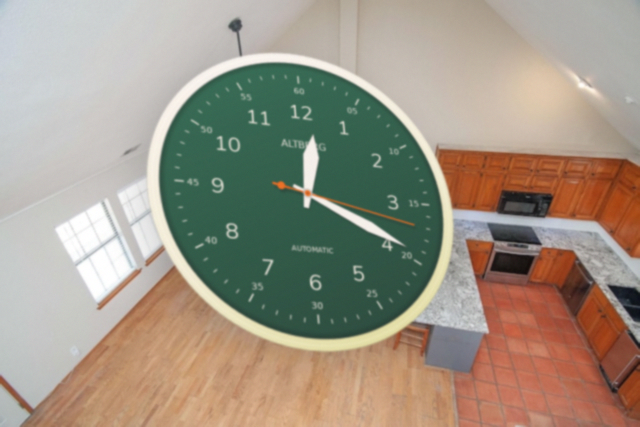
12:19:17
